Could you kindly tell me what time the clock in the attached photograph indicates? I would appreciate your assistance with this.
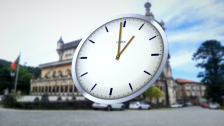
12:59
